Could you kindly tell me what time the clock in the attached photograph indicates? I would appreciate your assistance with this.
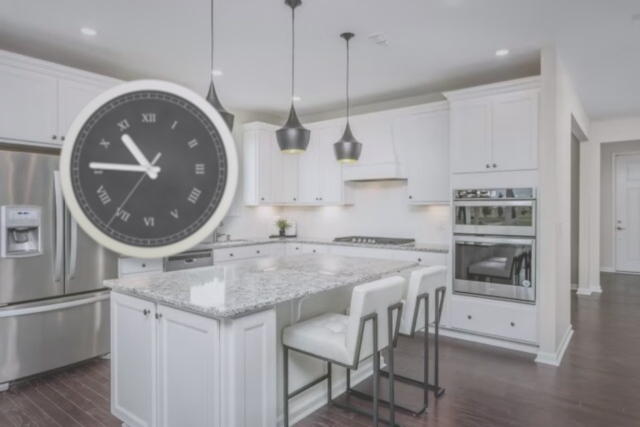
10:45:36
